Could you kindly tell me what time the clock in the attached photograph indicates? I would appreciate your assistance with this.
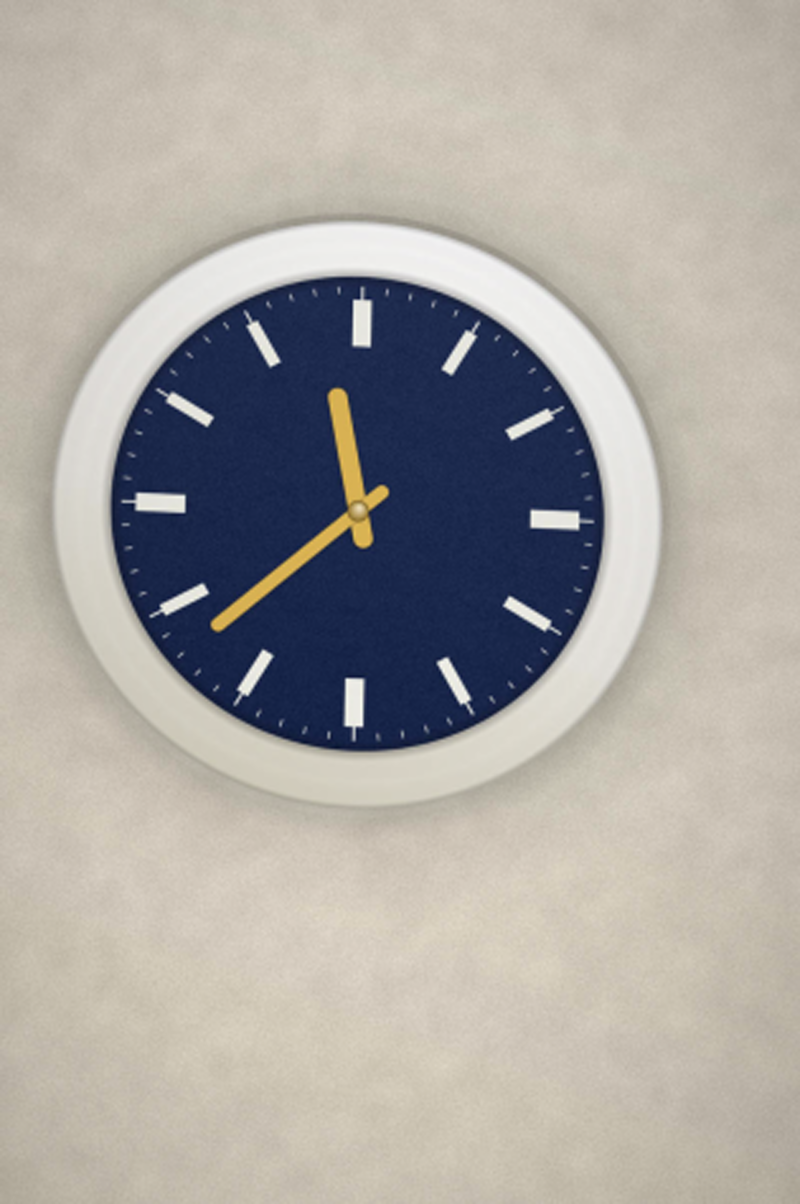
11:38
